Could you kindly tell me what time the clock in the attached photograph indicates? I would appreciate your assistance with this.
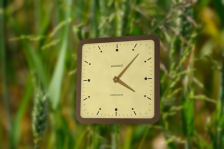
4:07
